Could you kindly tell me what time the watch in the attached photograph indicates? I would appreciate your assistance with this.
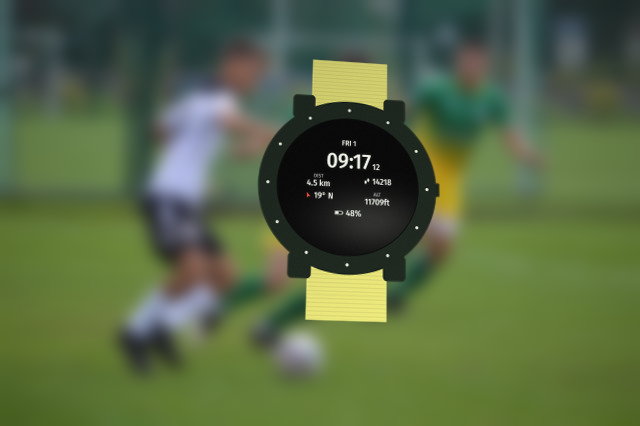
9:17:12
